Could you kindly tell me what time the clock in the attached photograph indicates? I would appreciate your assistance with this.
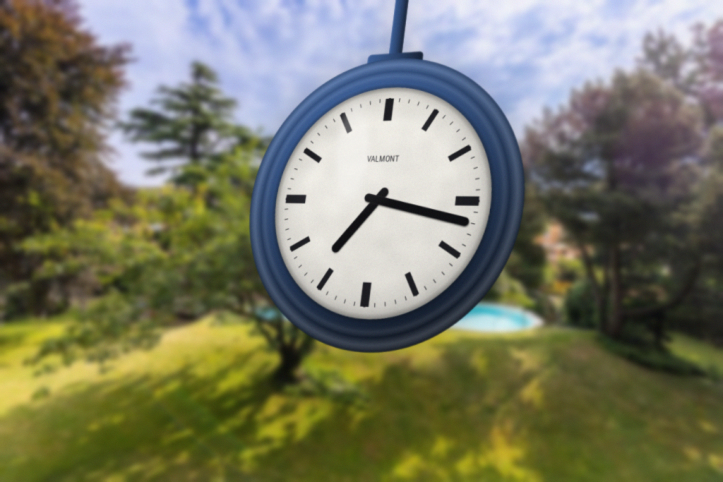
7:17
